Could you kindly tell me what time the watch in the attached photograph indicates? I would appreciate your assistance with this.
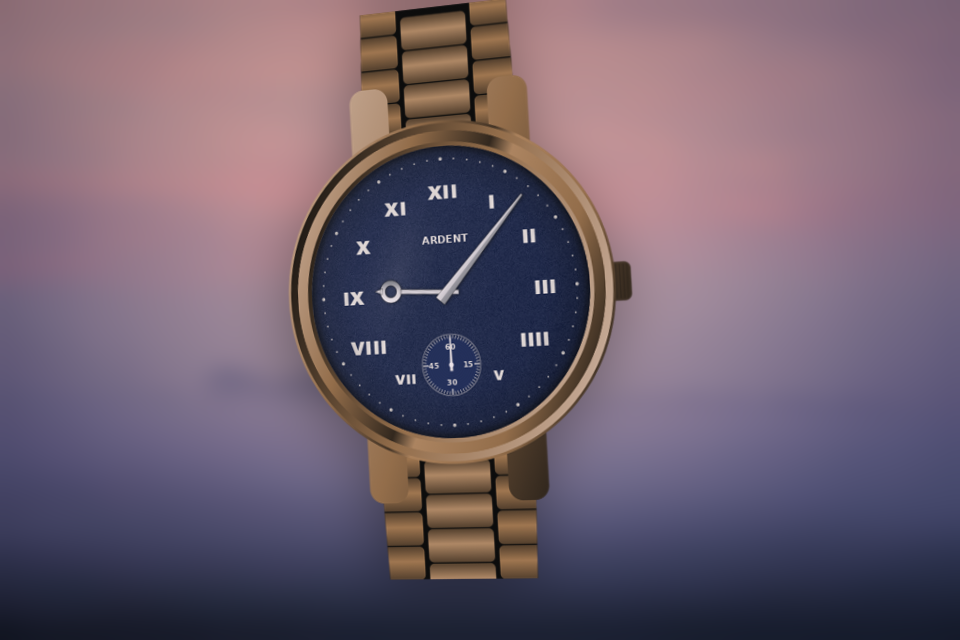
9:07
